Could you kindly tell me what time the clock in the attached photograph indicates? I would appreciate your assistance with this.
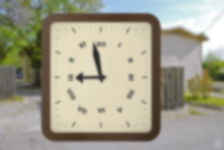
8:58
